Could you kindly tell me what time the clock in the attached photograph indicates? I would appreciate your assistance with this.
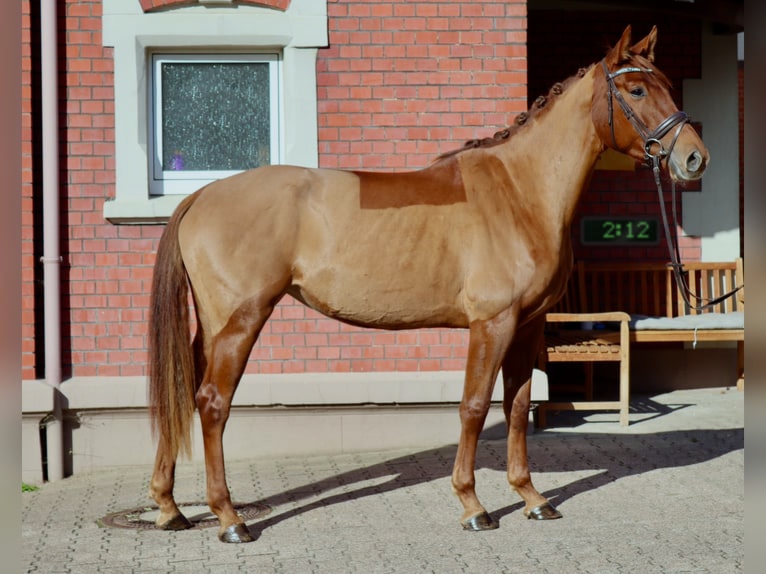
2:12
